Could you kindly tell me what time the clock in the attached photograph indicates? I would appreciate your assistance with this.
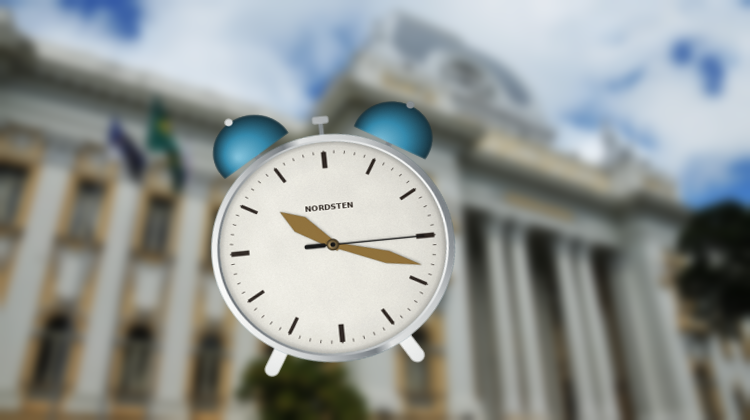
10:18:15
